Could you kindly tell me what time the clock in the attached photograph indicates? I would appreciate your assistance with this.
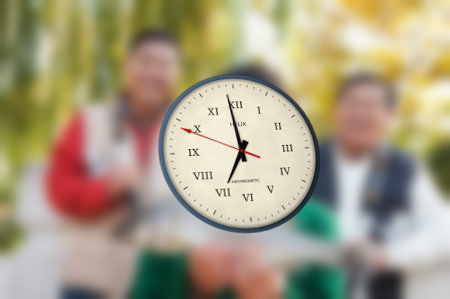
6:58:49
